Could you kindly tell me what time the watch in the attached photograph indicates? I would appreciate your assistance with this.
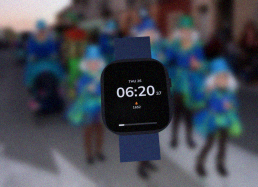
6:20
